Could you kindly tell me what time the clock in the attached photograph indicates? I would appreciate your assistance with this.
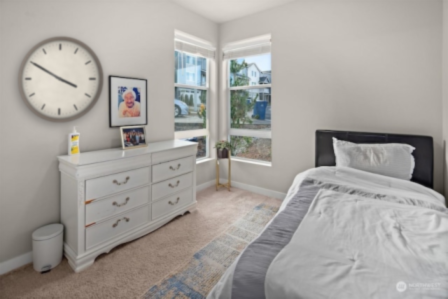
3:50
